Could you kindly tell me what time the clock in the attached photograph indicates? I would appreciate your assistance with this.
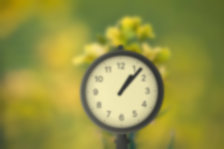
1:07
